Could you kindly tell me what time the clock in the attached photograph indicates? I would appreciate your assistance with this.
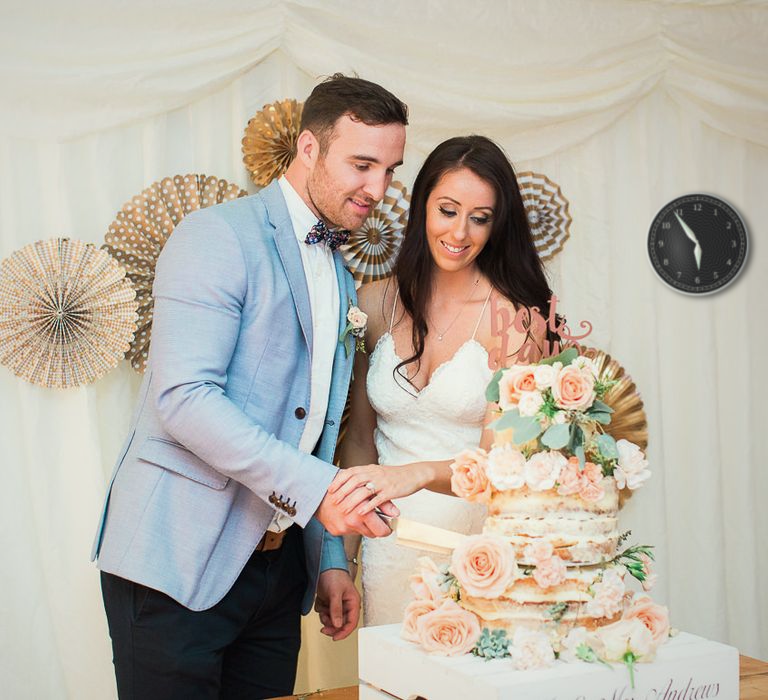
5:54
